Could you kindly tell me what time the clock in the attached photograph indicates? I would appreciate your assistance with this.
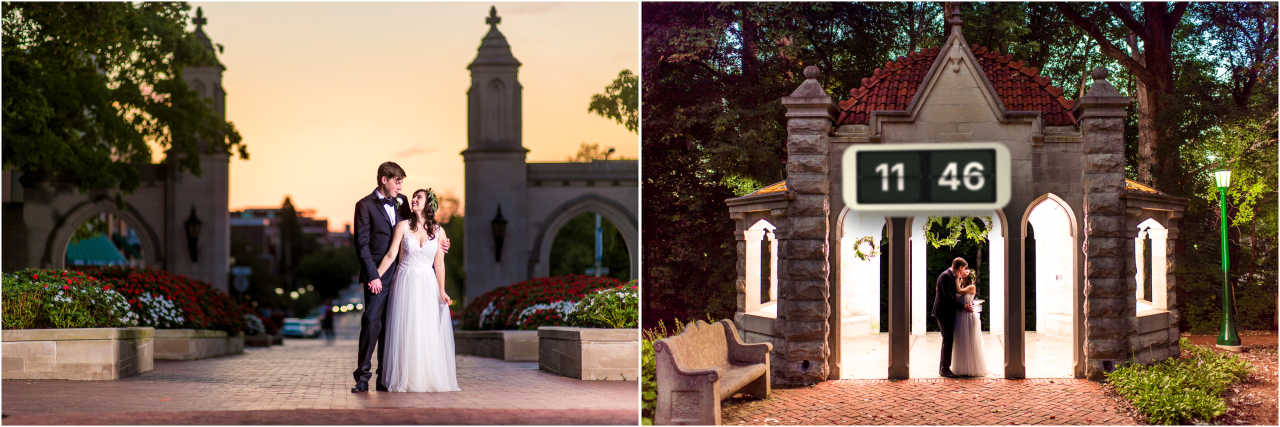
11:46
